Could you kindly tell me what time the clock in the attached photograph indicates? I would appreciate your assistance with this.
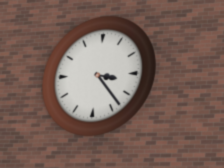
3:23
